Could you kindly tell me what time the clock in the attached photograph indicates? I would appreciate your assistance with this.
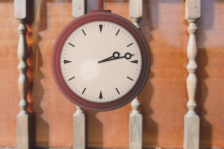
2:13
